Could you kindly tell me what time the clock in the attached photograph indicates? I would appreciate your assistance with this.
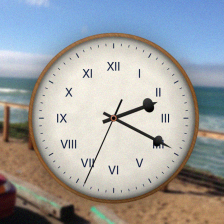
2:19:34
